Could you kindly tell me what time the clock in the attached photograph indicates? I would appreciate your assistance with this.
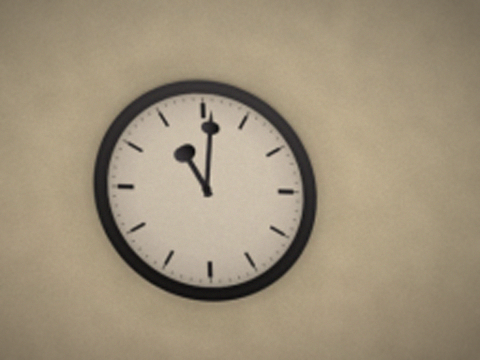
11:01
